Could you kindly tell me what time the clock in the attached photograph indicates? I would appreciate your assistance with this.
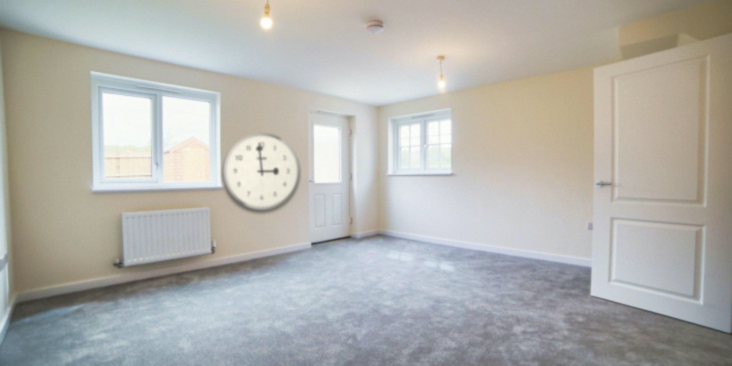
2:59
